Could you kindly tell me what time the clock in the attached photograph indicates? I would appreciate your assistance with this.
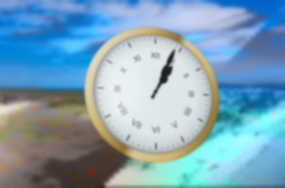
1:04
